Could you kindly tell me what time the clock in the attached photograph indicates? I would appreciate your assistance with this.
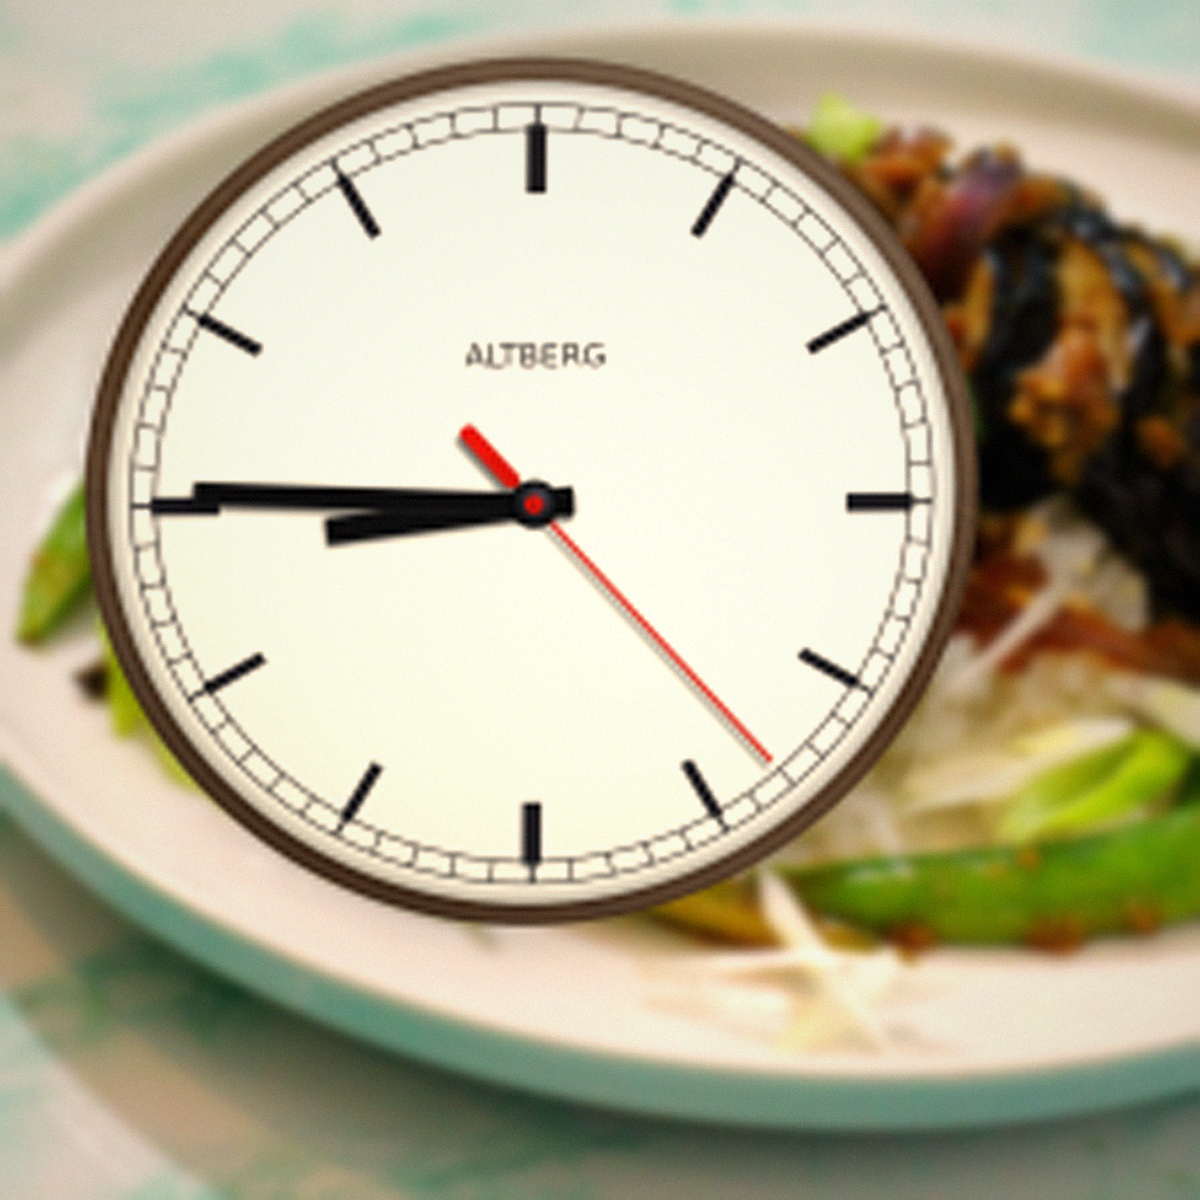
8:45:23
